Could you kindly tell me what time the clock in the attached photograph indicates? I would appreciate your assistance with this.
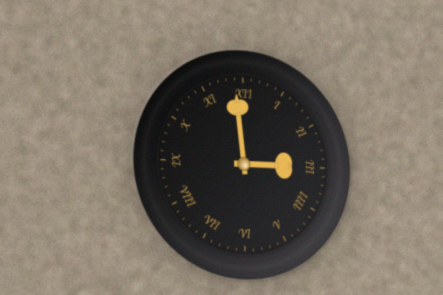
2:59
